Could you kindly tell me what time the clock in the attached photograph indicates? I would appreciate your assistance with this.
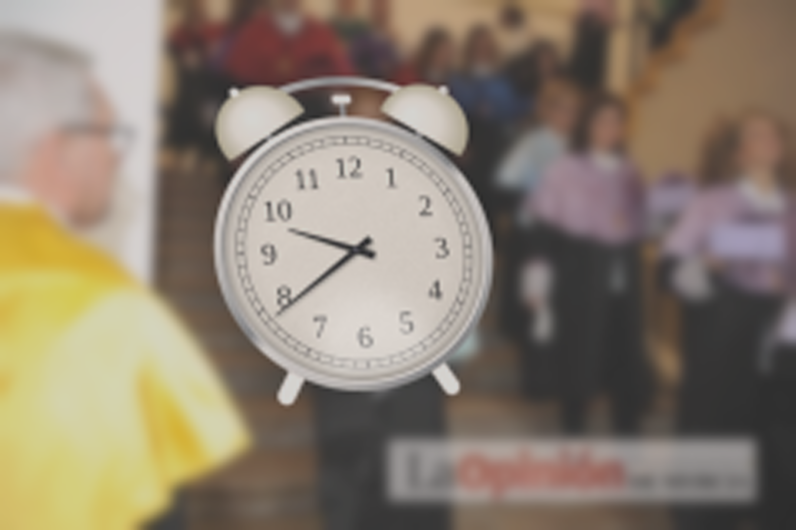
9:39
